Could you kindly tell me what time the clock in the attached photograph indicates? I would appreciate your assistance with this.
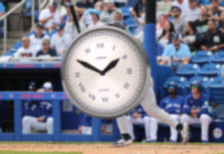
1:50
